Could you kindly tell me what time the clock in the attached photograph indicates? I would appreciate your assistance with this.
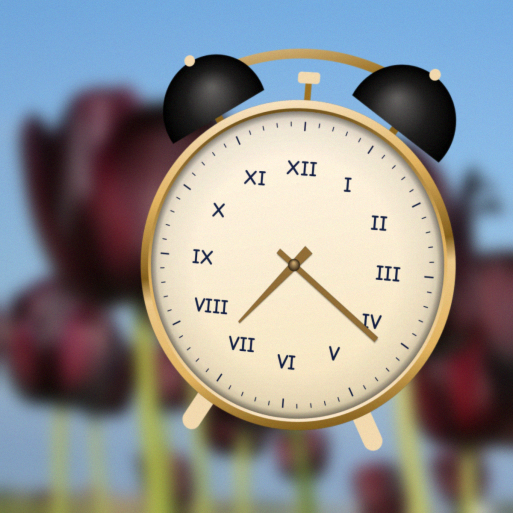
7:21
